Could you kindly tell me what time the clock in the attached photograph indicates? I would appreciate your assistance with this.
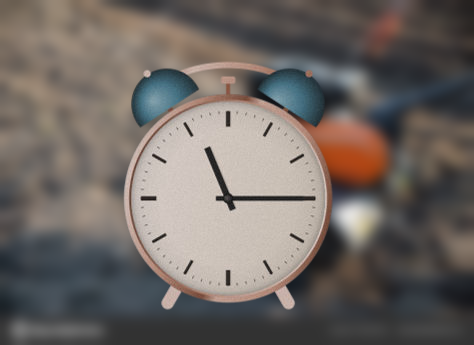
11:15
